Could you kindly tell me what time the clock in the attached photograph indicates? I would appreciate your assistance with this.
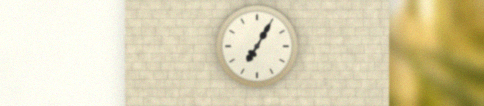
7:05
